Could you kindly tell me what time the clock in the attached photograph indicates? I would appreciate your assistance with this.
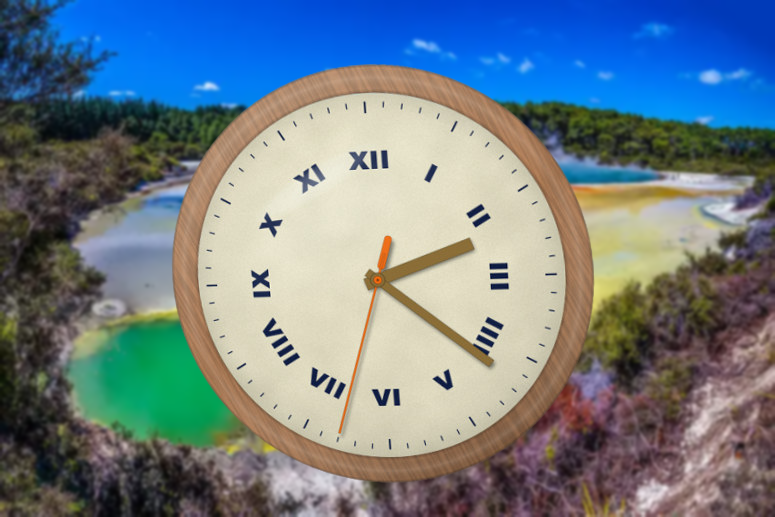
2:21:33
